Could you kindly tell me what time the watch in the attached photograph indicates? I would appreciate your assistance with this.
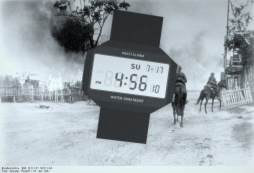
4:56
